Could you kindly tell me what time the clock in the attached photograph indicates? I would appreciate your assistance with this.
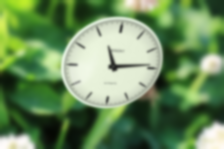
11:14
